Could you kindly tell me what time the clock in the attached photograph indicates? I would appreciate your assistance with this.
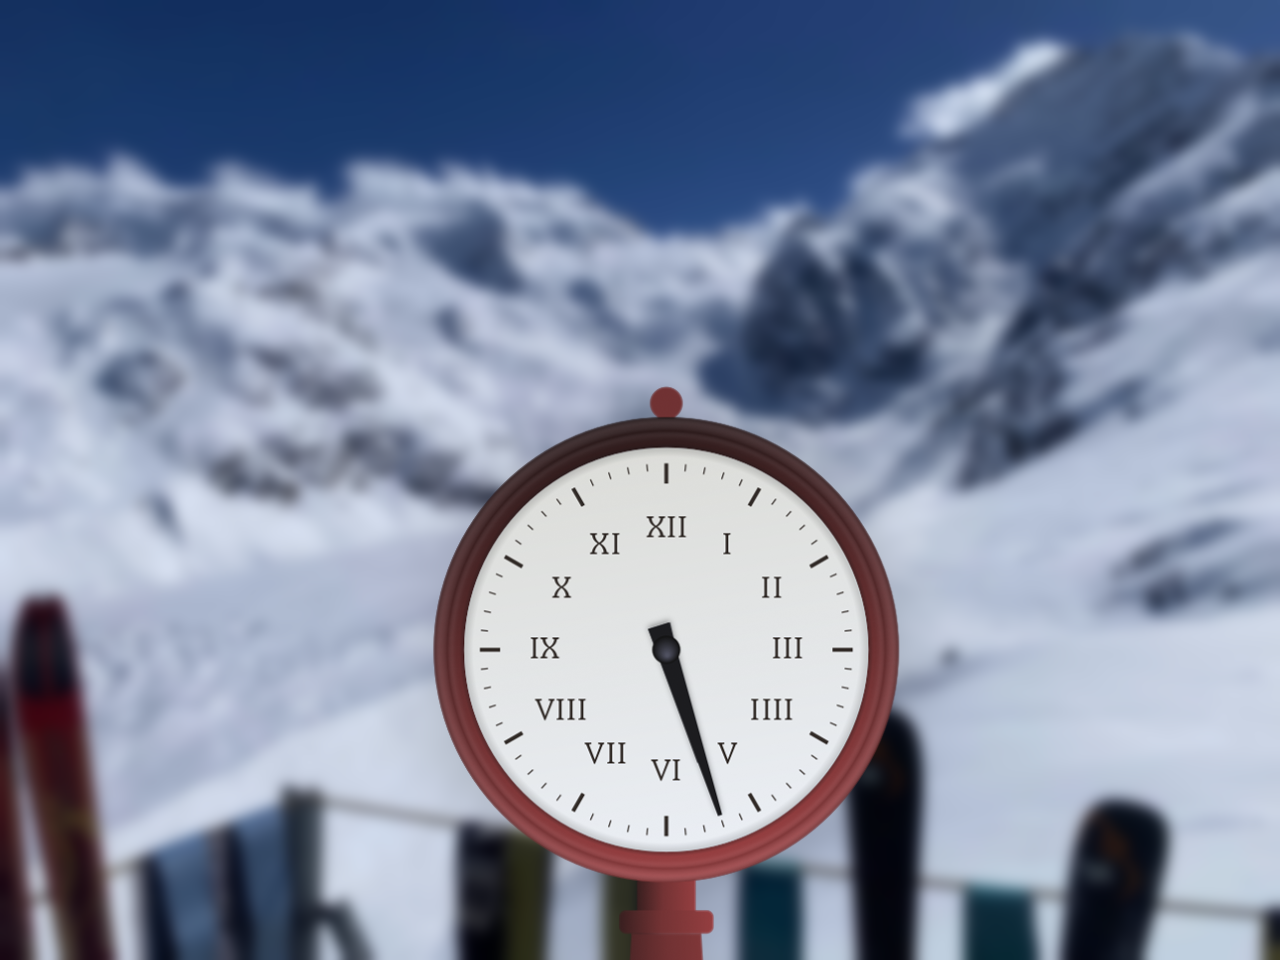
5:27
